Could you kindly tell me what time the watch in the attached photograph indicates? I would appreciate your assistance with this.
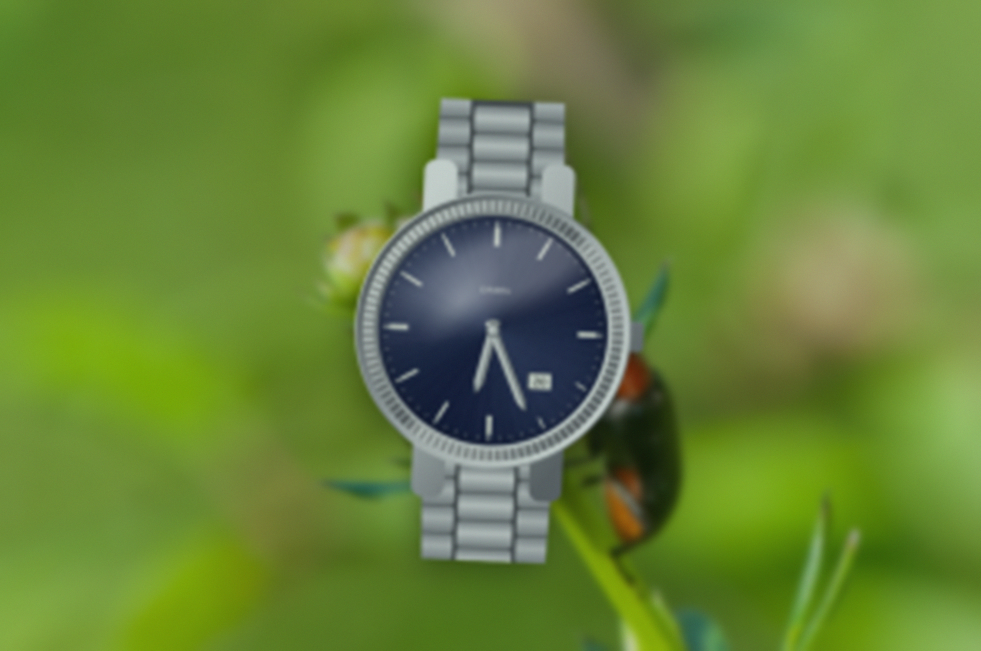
6:26
